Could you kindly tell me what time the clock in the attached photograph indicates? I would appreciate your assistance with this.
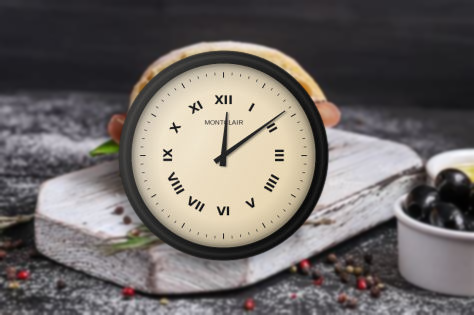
12:09
